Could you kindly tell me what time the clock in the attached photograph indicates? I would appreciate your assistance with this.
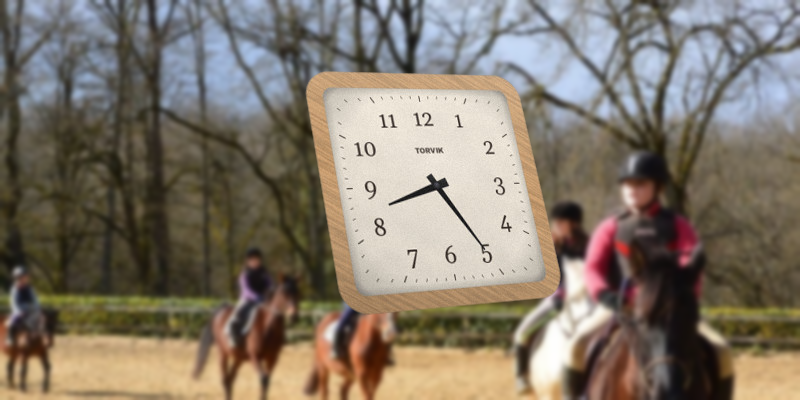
8:25
